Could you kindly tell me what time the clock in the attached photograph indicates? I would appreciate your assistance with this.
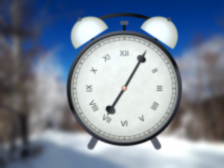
7:05
